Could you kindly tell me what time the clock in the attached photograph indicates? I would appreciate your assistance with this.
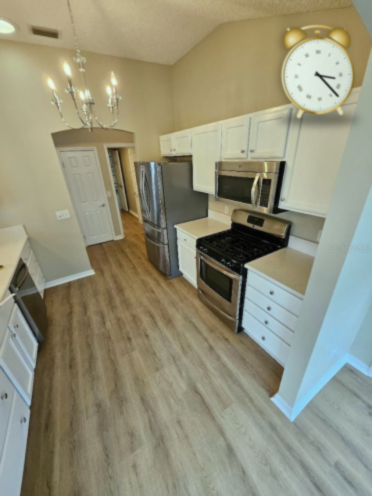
3:23
